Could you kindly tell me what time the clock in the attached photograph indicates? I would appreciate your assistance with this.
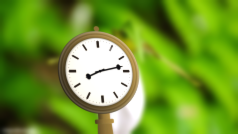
8:13
